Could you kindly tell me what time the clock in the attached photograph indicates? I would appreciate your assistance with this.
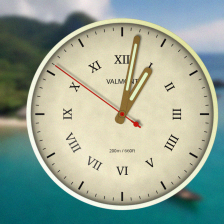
1:01:51
